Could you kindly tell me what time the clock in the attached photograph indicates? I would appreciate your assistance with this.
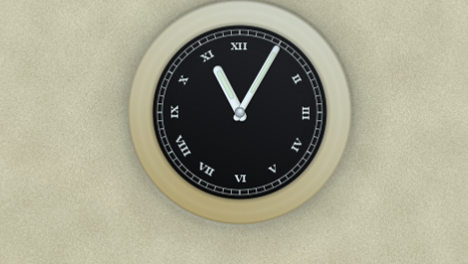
11:05
